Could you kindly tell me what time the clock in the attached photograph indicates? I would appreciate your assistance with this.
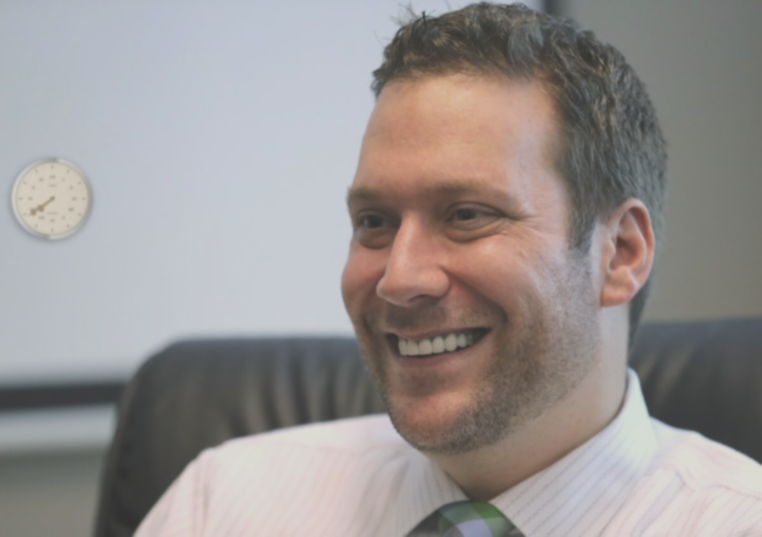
7:39
